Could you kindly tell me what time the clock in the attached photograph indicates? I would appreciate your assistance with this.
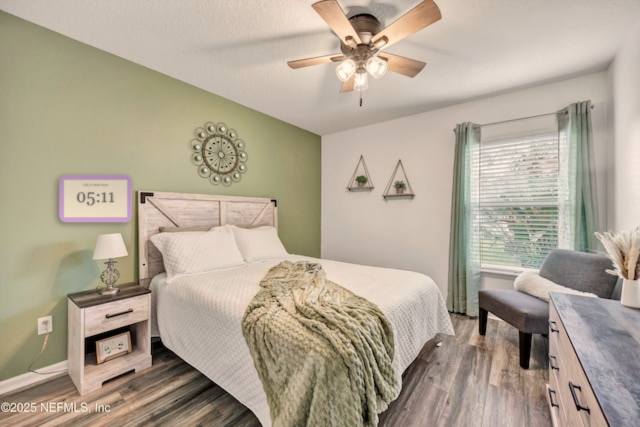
5:11
